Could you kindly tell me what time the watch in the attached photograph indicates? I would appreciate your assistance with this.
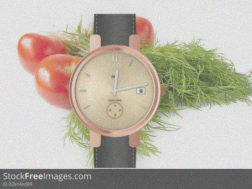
12:13
